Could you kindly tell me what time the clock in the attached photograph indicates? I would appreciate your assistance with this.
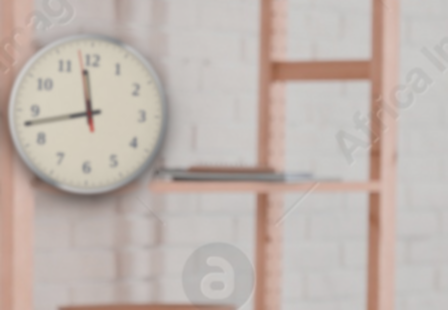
11:42:58
